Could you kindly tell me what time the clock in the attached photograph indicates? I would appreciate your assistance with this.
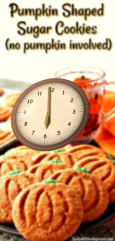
5:59
